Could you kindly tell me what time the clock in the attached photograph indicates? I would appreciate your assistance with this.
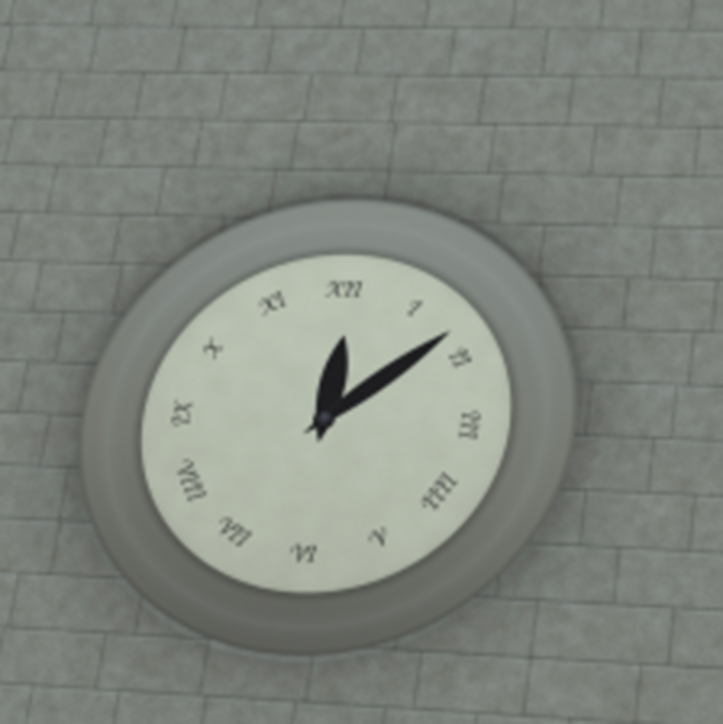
12:08
